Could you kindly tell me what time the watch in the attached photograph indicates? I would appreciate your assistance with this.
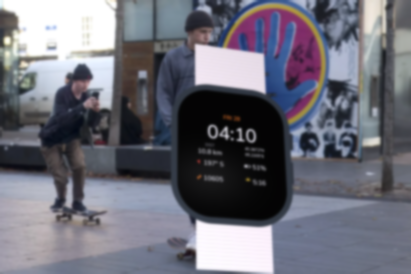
4:10
